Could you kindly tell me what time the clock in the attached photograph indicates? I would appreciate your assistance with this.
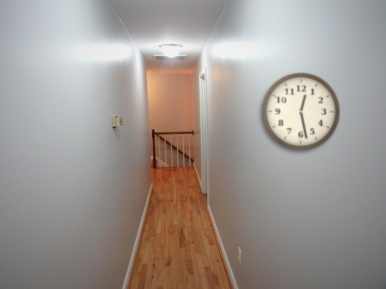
12:28
